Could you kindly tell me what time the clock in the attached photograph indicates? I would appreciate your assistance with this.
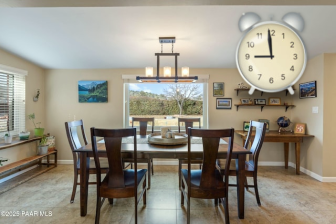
8:59
